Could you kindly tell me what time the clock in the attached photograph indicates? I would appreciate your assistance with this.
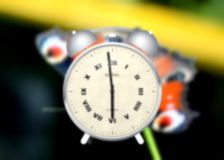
5:59
